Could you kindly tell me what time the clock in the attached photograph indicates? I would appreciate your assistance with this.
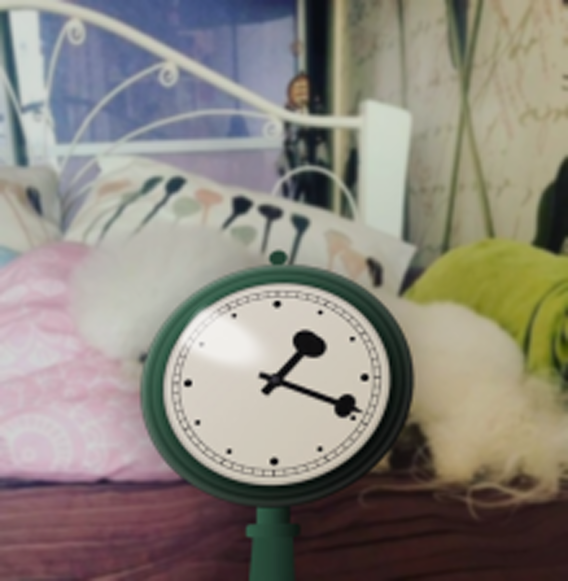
1:19
